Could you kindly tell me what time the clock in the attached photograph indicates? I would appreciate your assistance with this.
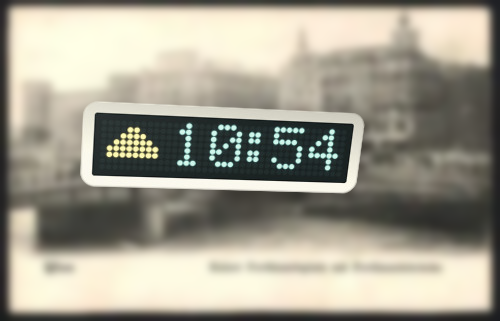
10:54
